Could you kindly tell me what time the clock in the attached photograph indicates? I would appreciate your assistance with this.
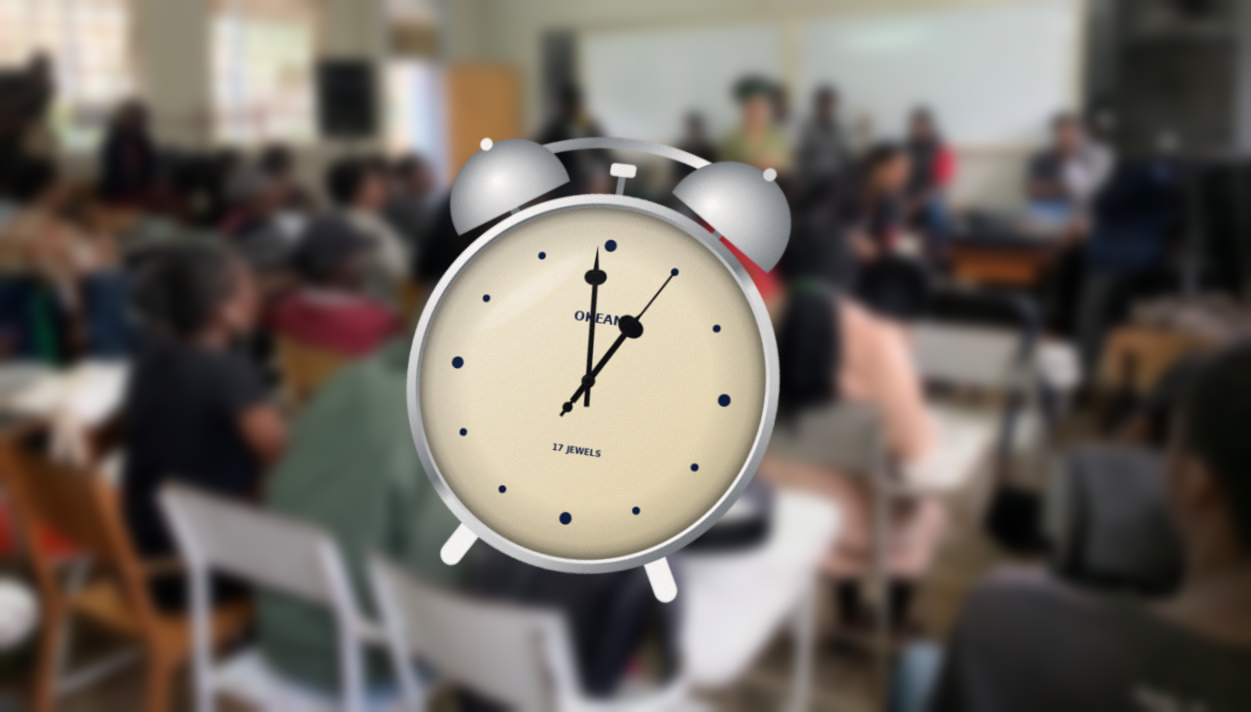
12:59:05
